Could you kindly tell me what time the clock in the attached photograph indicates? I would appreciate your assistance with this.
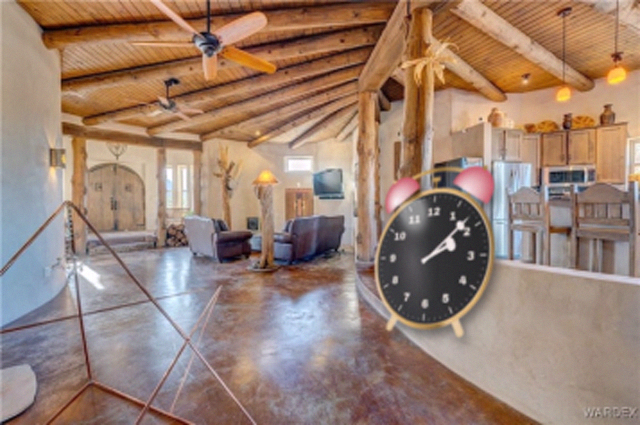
2:08
